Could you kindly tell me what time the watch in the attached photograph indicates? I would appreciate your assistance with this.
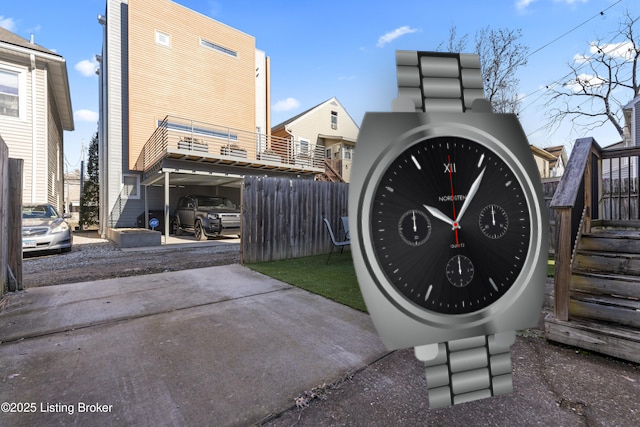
10:06
